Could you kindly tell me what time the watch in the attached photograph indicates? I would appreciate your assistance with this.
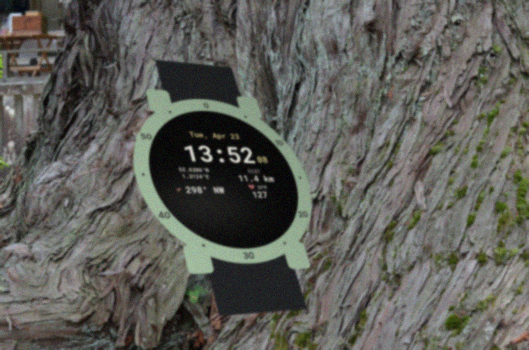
13:52
